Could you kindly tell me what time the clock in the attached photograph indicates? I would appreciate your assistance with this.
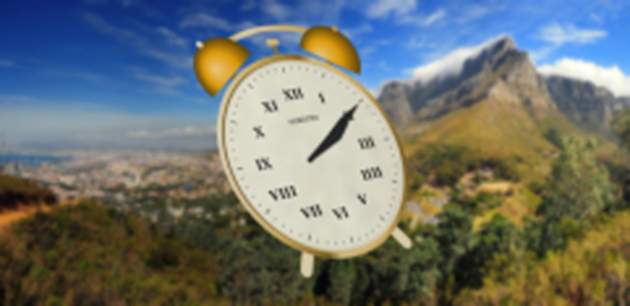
2:10
